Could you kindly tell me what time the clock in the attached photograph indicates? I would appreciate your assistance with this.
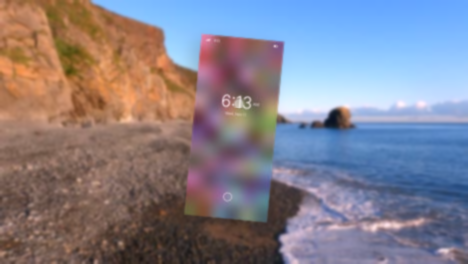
6:13
